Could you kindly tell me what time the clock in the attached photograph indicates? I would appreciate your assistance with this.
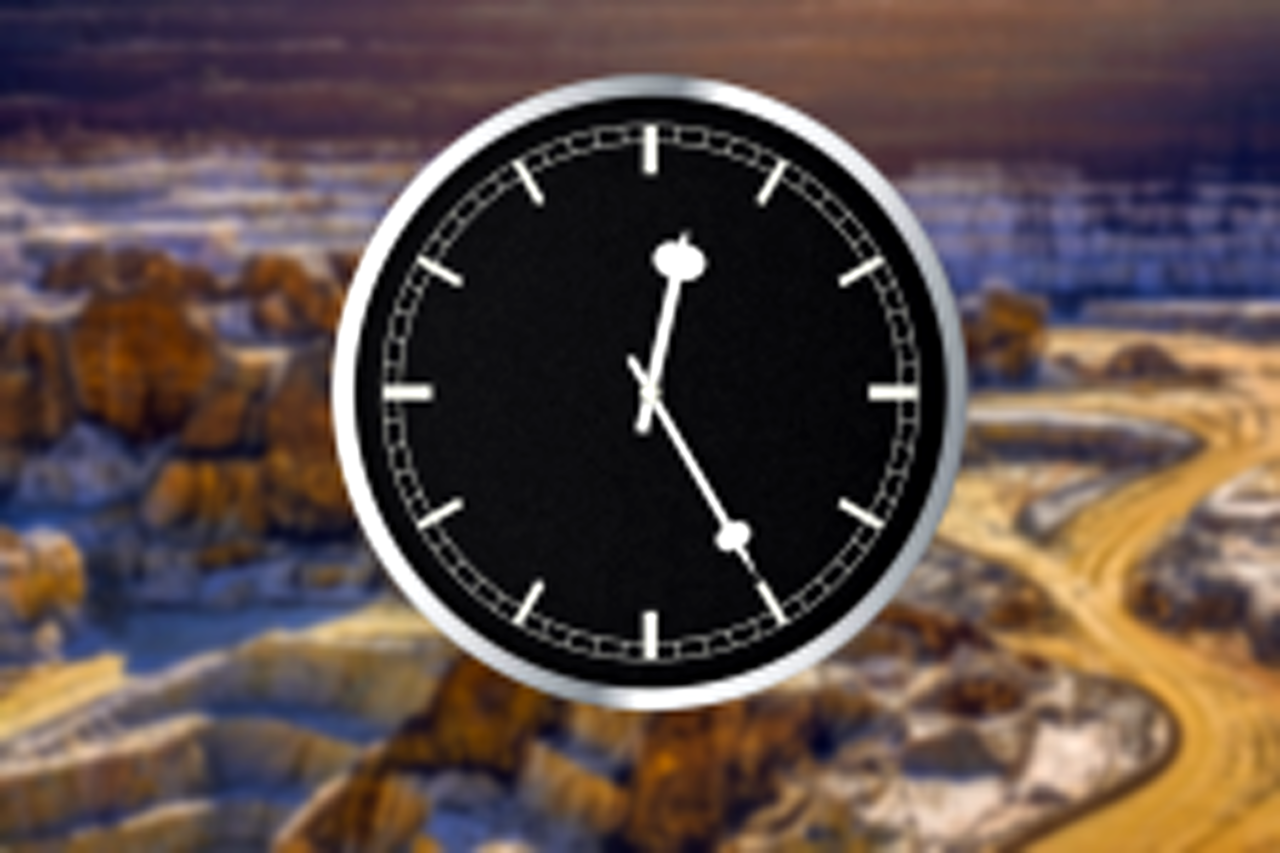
12:25
